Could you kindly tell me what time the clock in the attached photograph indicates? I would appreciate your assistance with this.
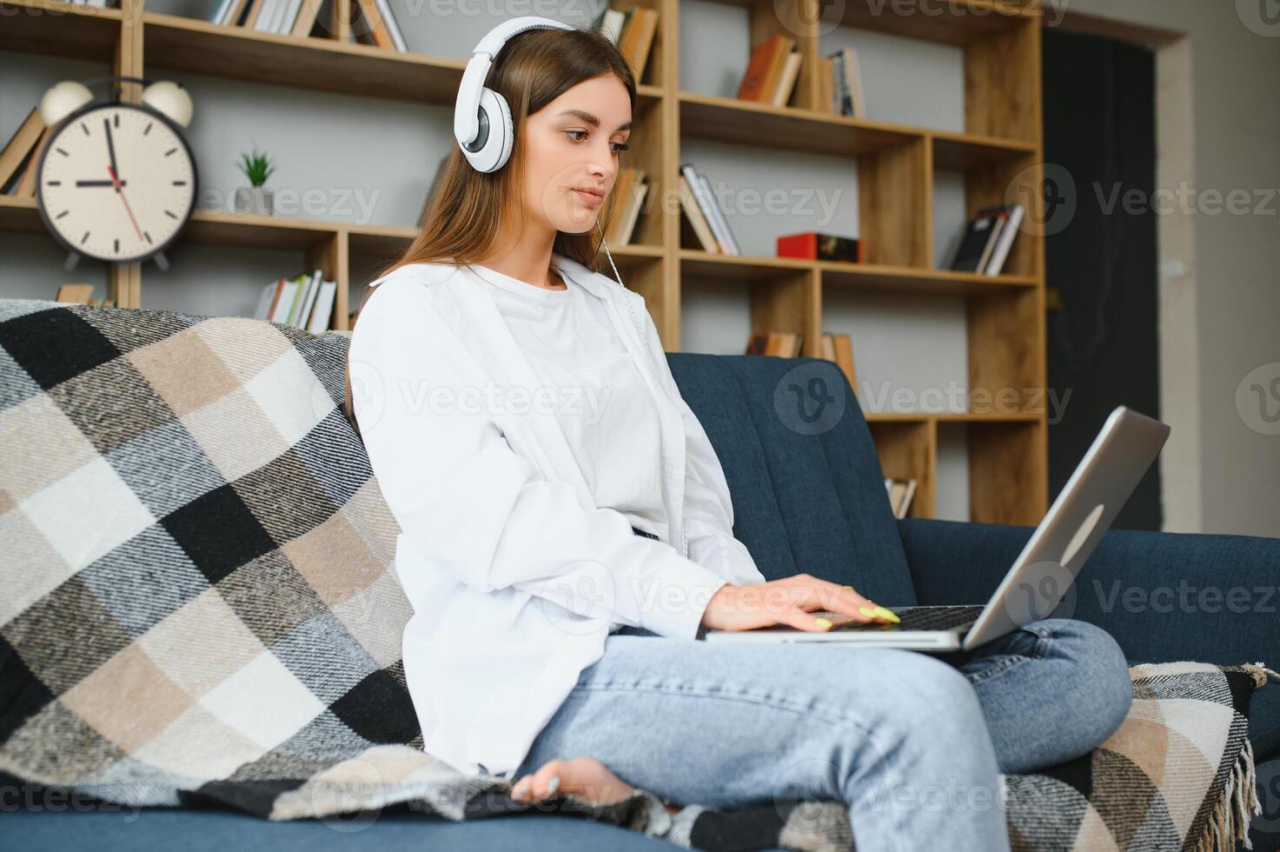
8:58:26
